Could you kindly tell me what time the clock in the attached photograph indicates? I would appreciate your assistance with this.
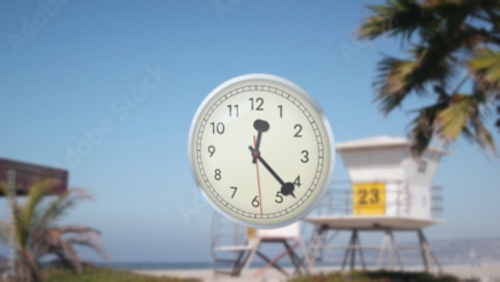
12:22:29
